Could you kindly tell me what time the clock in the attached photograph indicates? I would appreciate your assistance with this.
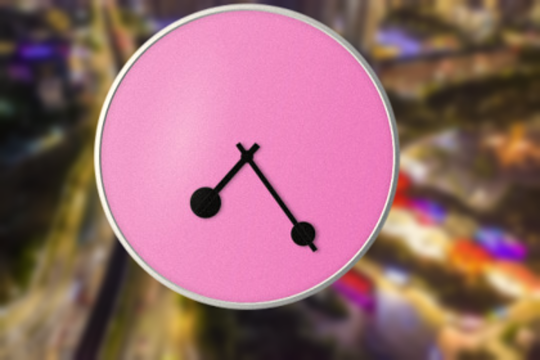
7:24
